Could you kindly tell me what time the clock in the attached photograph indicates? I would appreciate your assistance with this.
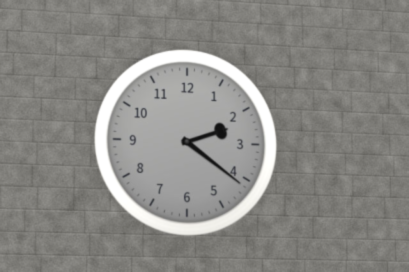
2:21
